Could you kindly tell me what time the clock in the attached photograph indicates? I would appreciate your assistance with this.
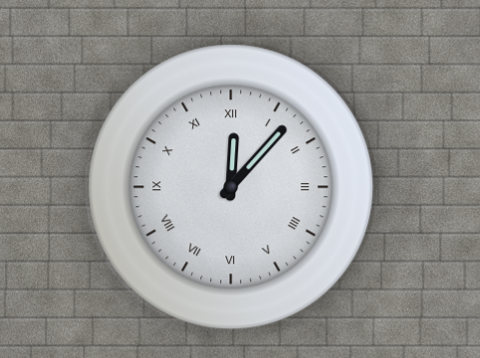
12:07
